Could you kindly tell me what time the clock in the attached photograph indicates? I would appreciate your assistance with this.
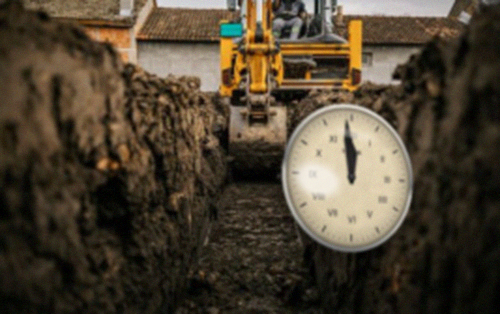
11:59
